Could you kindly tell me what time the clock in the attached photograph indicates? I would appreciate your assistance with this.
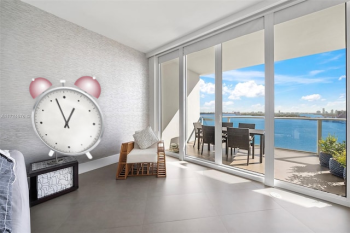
12:57
